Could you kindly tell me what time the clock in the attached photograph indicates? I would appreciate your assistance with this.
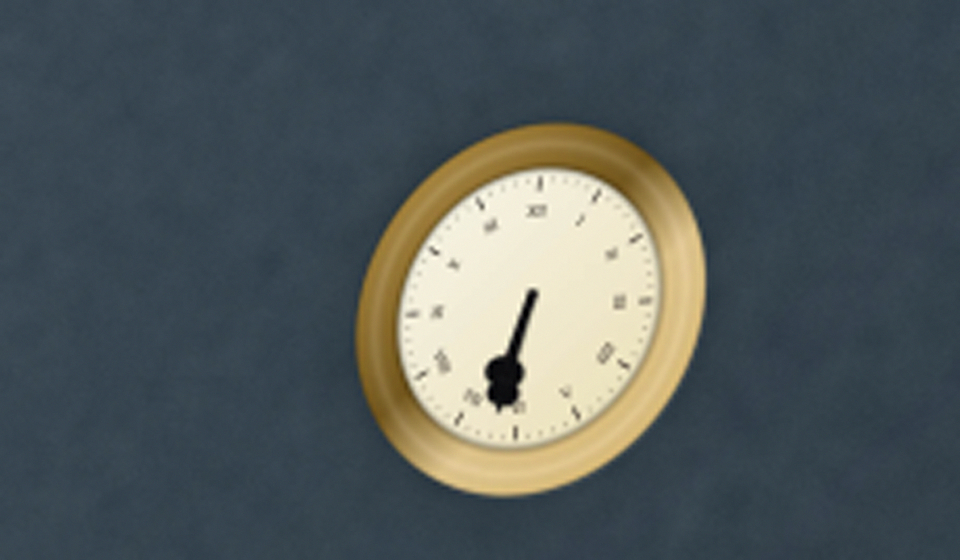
6:32
